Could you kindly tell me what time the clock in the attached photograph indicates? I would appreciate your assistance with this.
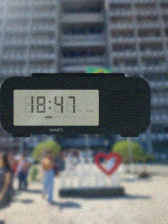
18:47
